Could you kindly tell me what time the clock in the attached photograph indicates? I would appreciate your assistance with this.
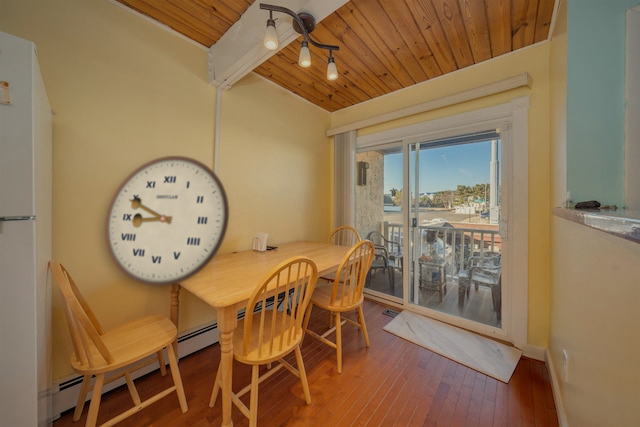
8:49
